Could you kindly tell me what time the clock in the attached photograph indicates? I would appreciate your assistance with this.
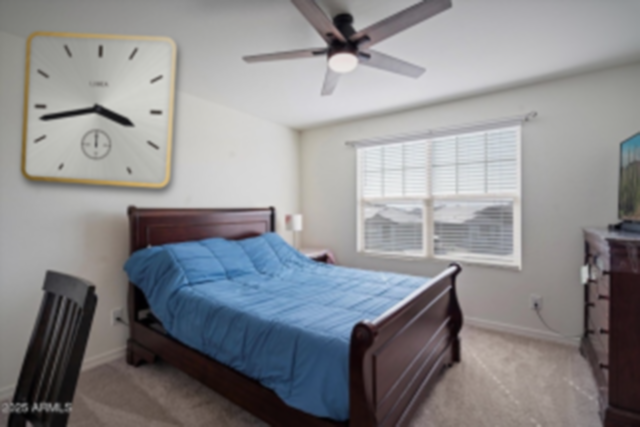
3:43
